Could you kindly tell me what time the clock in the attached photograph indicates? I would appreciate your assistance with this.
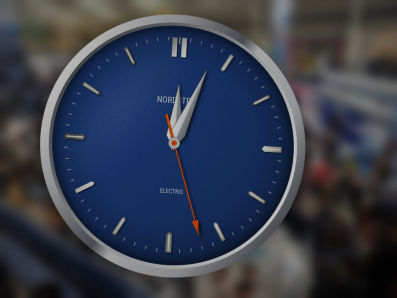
12:03:27
